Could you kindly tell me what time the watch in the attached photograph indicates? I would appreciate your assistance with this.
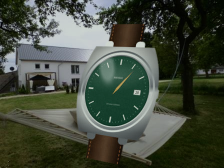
1:06
